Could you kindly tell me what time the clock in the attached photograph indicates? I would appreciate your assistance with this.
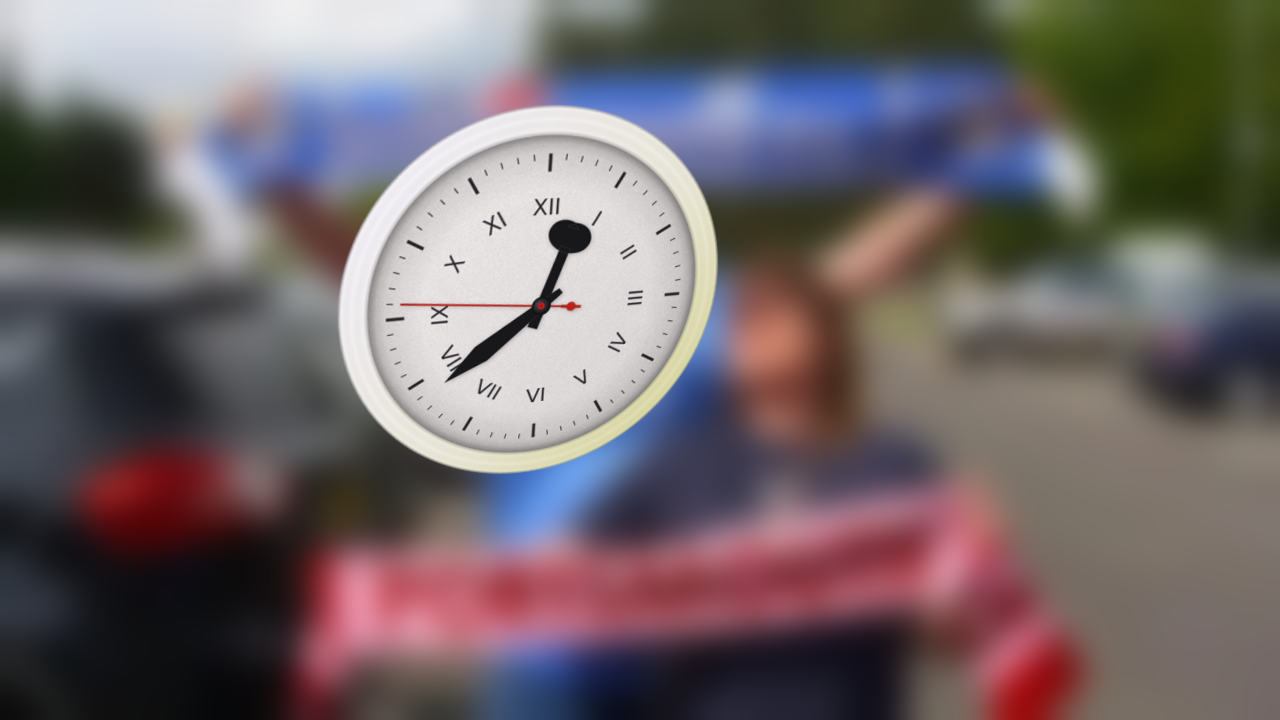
12:38:46
